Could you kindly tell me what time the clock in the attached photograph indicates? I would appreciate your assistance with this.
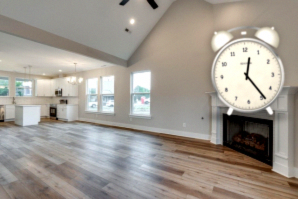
12:24
